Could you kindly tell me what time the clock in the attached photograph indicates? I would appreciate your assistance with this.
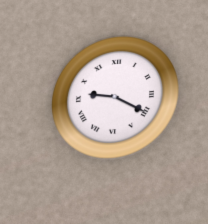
9:20
